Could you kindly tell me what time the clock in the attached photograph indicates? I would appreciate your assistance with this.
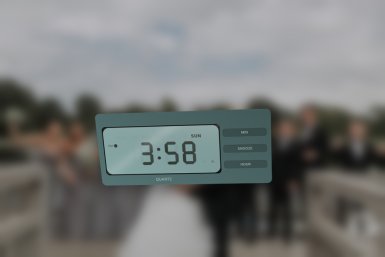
3:58
